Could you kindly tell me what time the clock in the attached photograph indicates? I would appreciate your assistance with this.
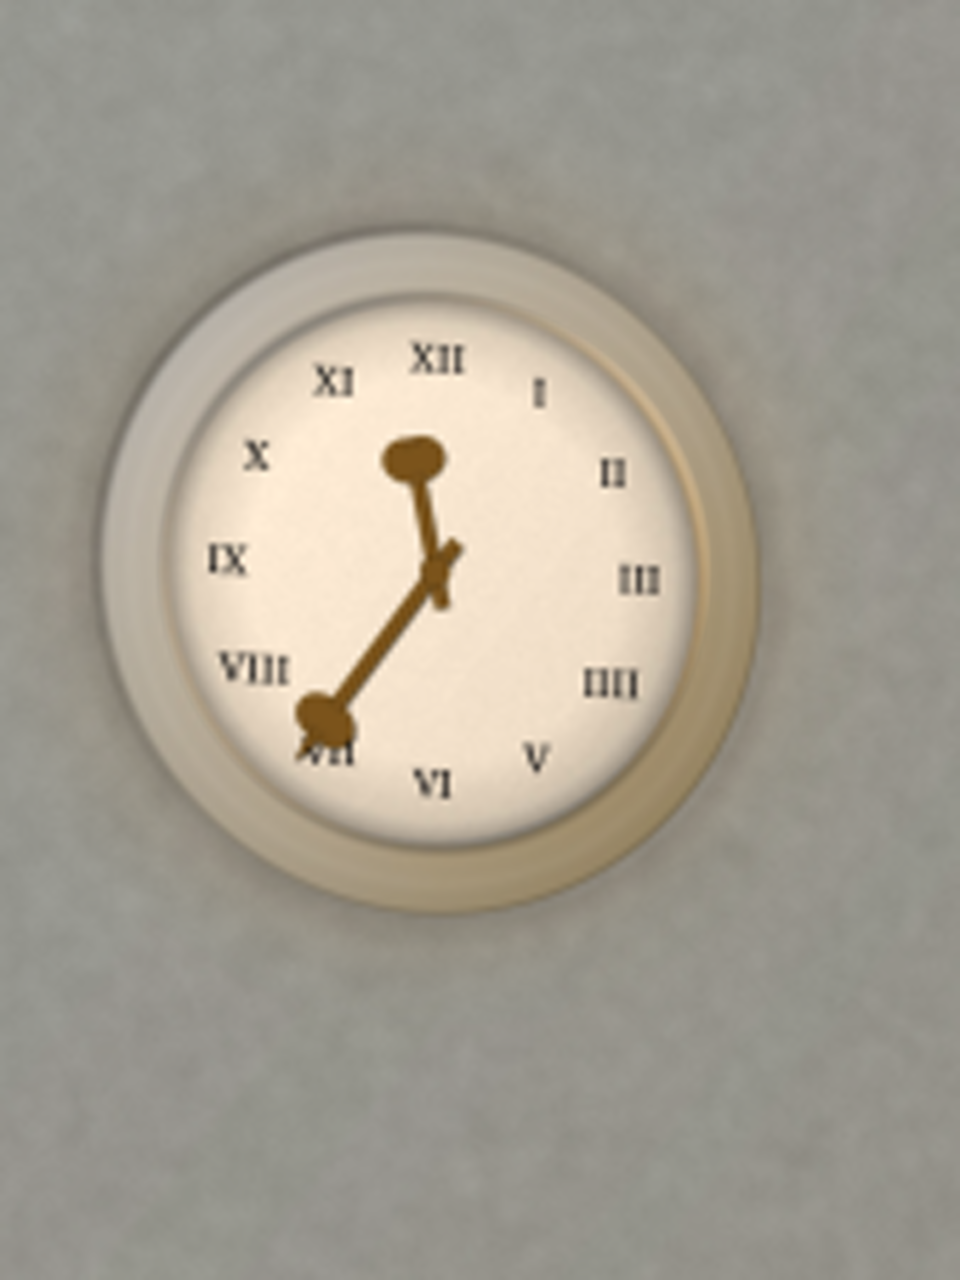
11:36
